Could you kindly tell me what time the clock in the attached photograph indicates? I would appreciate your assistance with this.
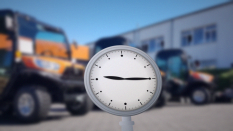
9:15
